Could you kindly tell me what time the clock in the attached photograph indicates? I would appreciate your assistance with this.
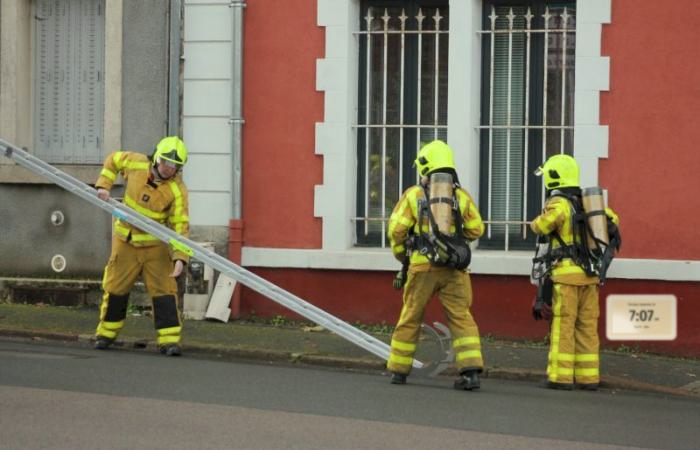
7:07
